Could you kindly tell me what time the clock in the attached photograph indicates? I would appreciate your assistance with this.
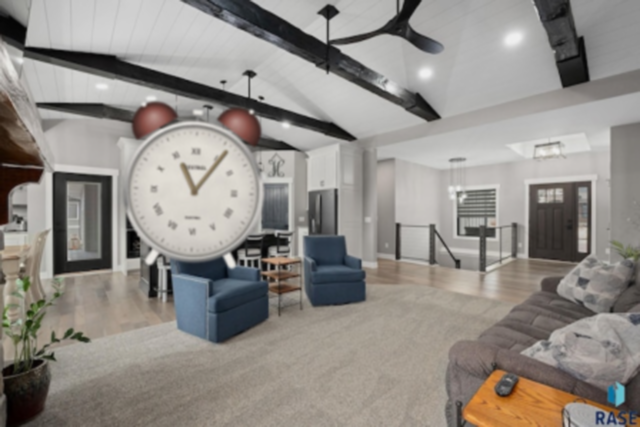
11:06
